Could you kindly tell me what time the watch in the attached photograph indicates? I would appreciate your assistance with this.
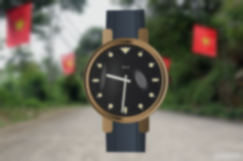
9:31
